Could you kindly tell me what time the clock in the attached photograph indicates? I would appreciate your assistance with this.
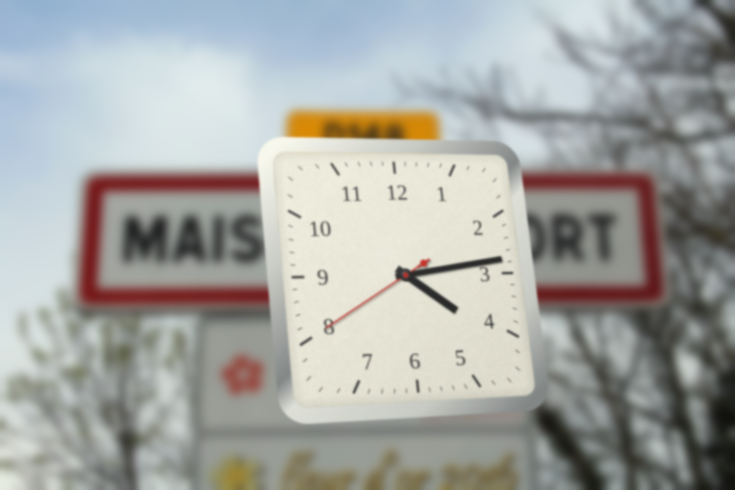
4:13:40
